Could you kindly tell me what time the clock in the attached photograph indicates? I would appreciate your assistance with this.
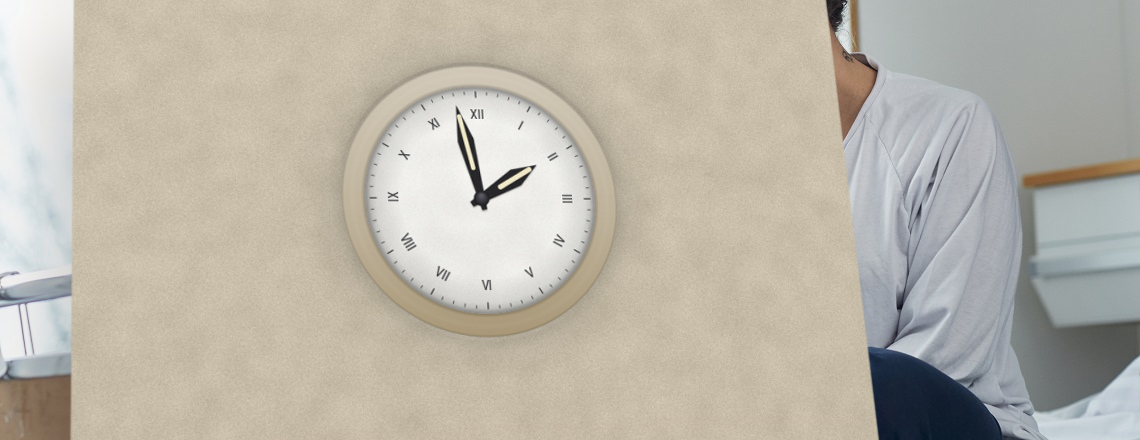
1:58
